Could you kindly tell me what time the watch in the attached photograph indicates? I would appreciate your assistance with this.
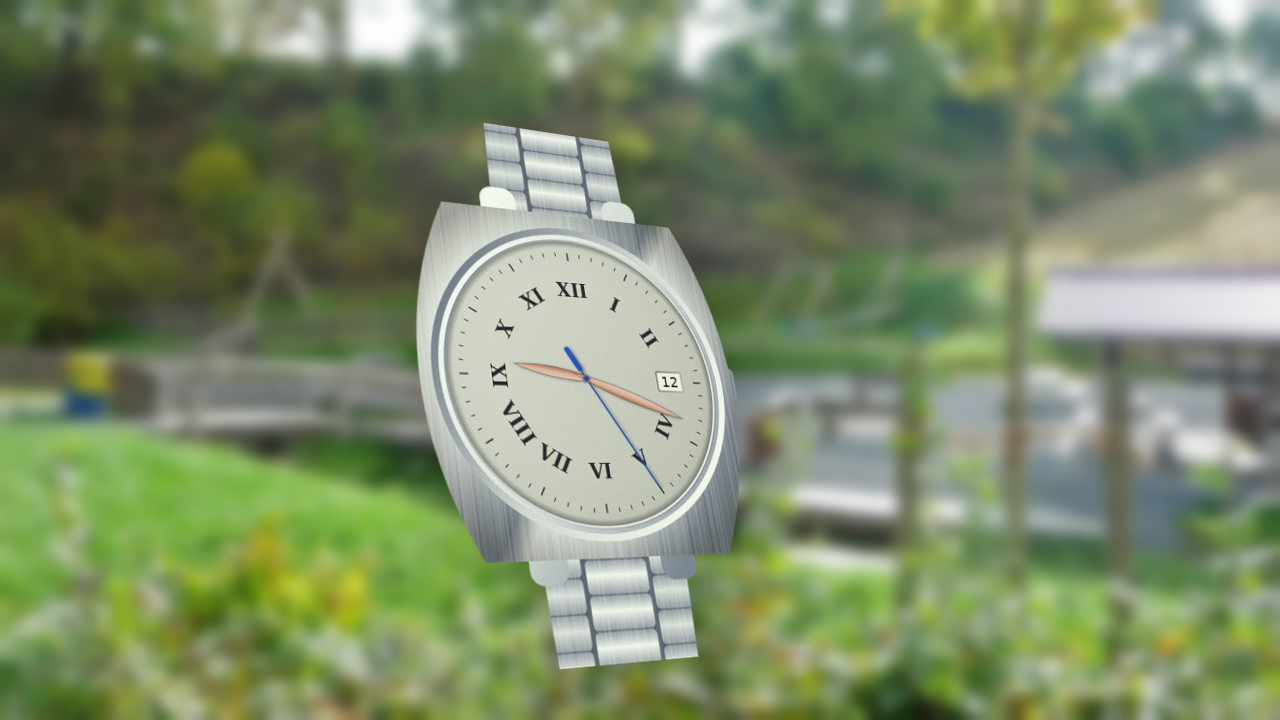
9:18:25
